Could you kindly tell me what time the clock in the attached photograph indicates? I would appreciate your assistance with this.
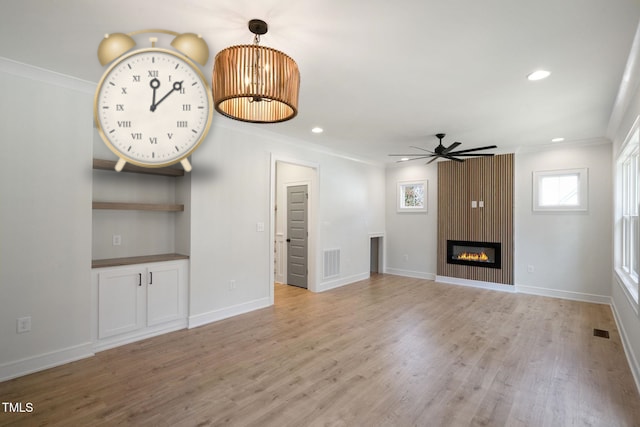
12:08
